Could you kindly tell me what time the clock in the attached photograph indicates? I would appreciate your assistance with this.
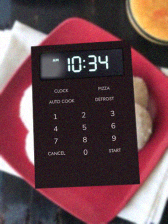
10:34
